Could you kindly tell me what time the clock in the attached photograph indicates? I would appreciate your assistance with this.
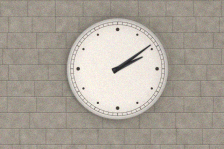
2:09
